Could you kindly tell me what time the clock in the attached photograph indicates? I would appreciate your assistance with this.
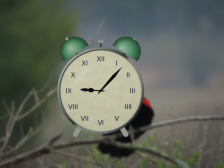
9:07
